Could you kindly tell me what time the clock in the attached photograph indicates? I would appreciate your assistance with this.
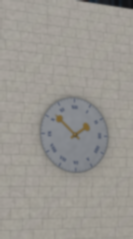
1:52
